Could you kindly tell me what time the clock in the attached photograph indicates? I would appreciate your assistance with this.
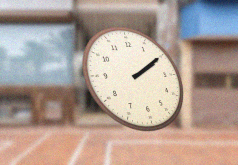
2:10
